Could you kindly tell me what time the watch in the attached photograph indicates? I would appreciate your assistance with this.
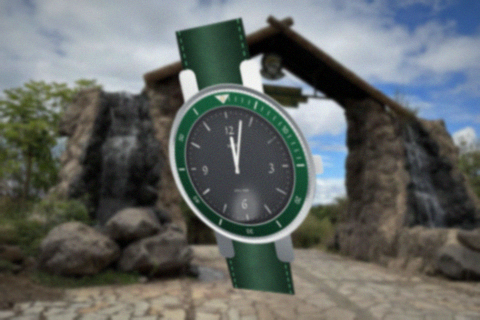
12:03
